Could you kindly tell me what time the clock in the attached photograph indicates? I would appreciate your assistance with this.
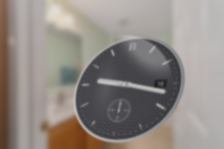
9:17
